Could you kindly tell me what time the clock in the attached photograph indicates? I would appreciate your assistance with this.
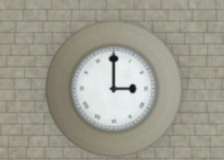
3:00
